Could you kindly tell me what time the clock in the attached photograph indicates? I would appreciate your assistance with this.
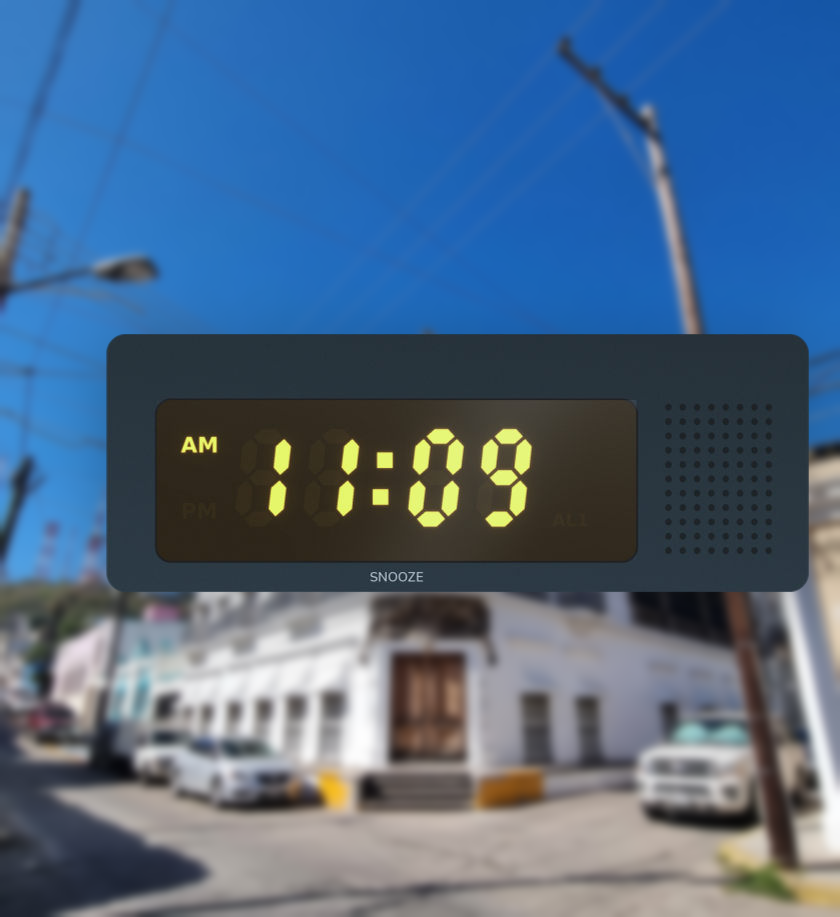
11:09
